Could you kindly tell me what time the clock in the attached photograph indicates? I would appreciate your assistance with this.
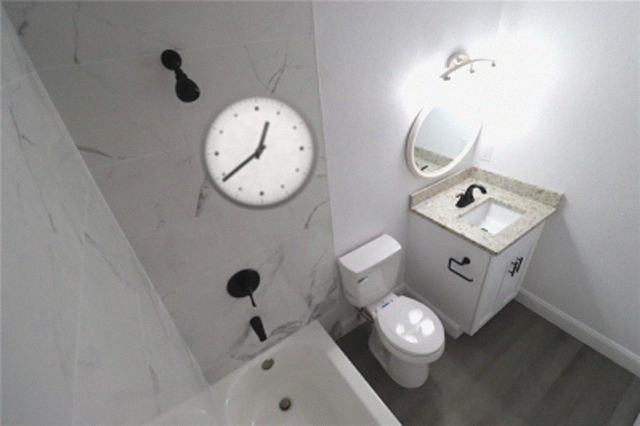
12:39
